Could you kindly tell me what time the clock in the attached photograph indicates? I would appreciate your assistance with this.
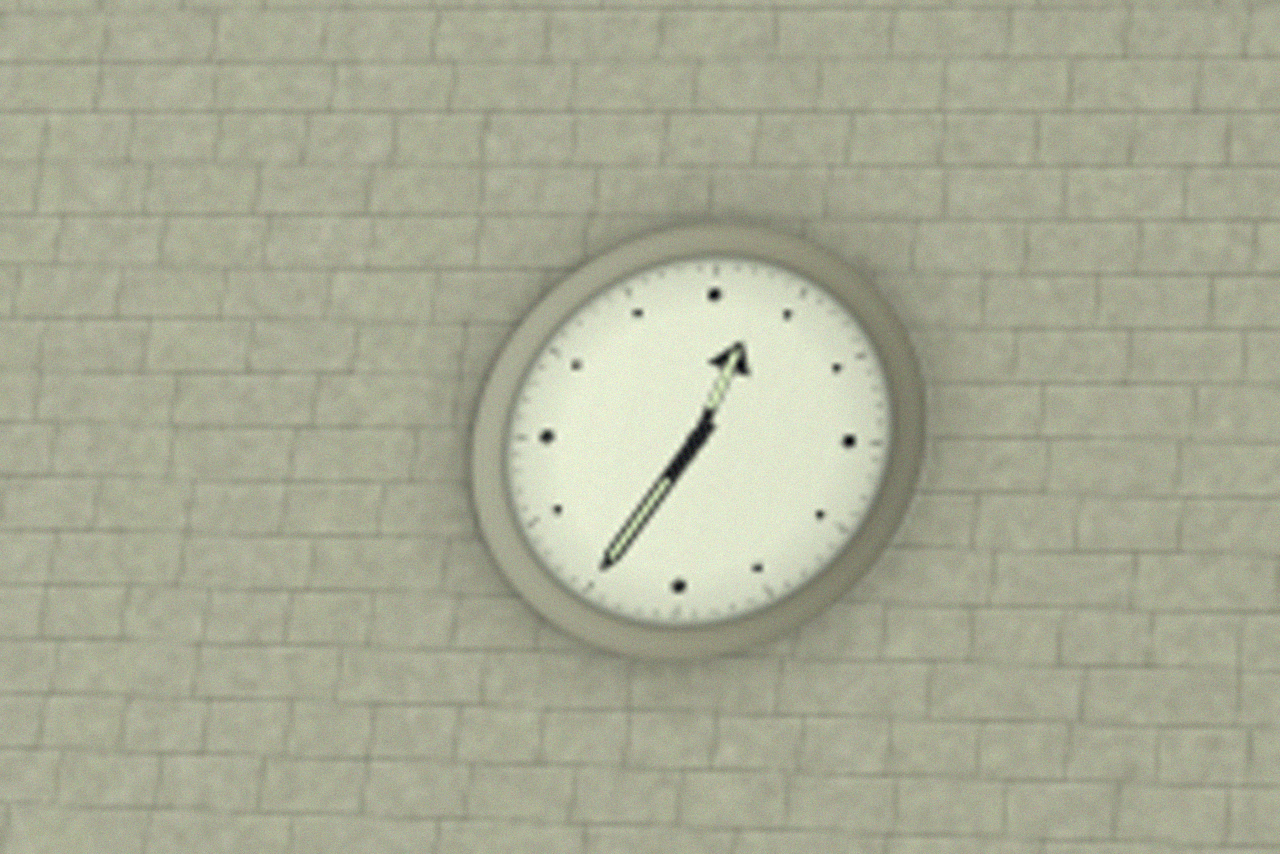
12:35
